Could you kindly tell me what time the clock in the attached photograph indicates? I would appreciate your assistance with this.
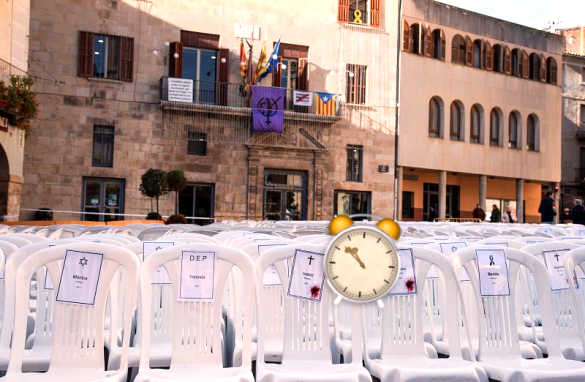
10:52
